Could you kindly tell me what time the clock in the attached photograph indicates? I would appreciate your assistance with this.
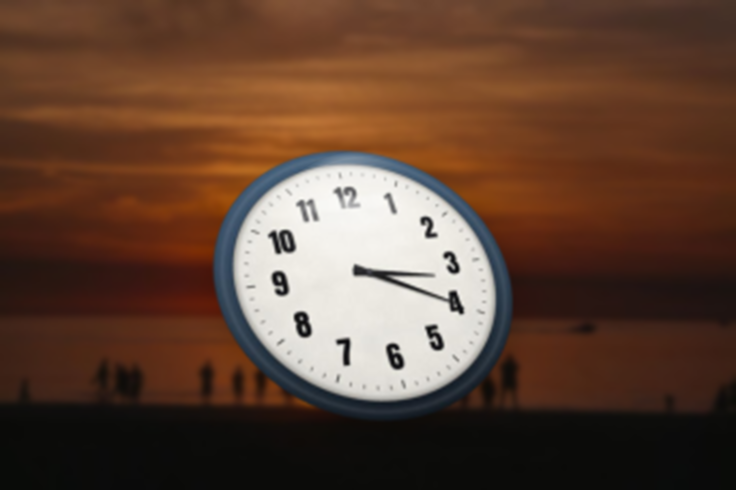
3:20
